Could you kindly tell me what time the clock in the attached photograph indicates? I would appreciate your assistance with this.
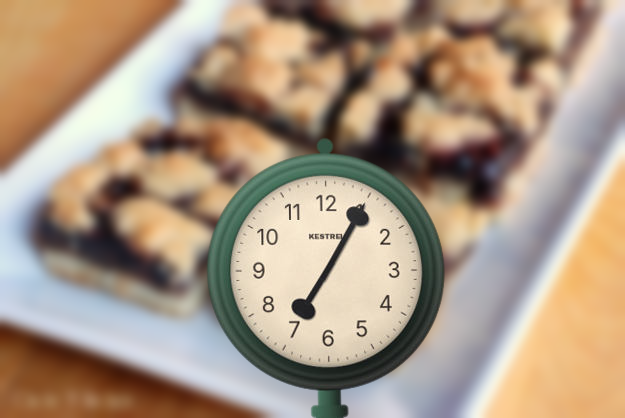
7:05
